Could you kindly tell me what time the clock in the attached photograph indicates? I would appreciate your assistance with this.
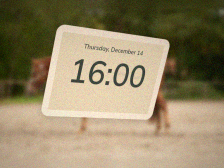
16:00
